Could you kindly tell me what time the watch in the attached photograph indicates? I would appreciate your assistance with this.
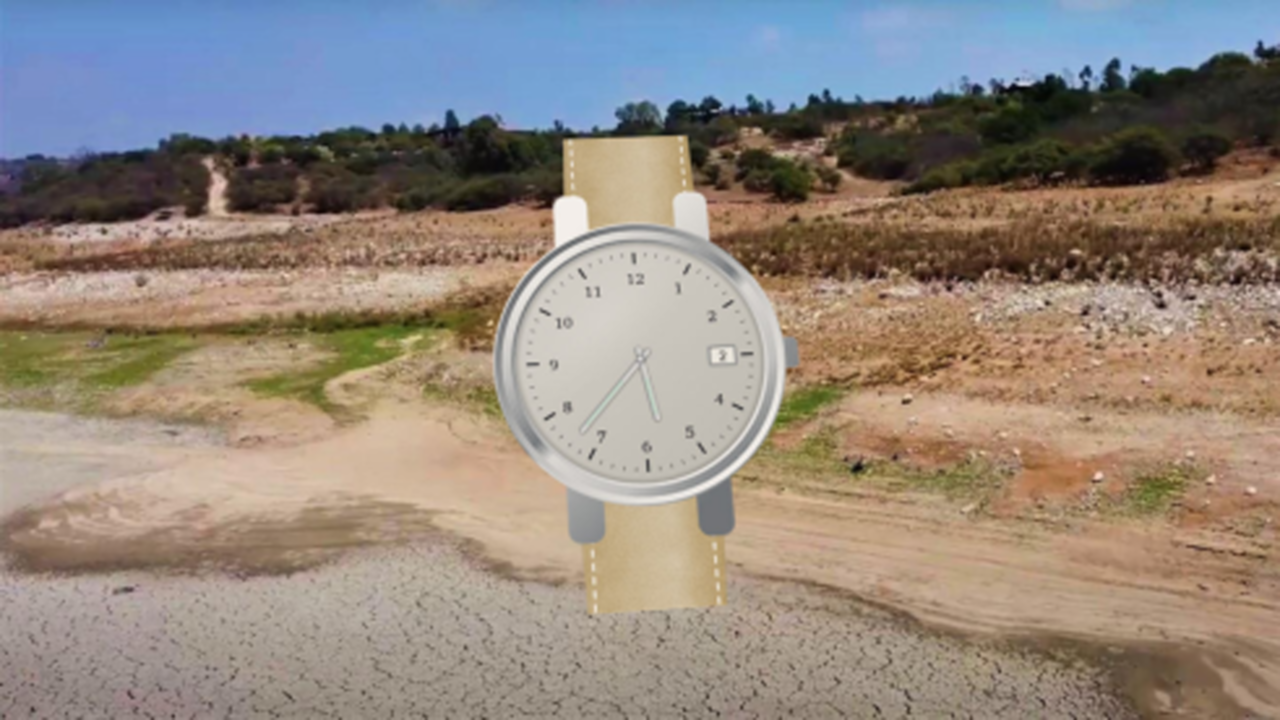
5:37
